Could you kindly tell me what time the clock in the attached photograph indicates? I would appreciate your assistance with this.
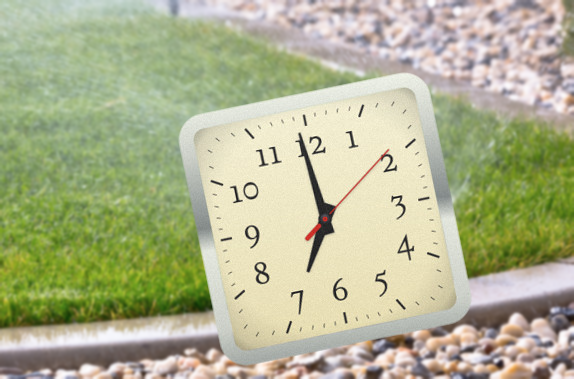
6:59:09
